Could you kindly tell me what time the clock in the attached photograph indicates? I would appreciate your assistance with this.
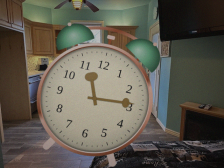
11:14
